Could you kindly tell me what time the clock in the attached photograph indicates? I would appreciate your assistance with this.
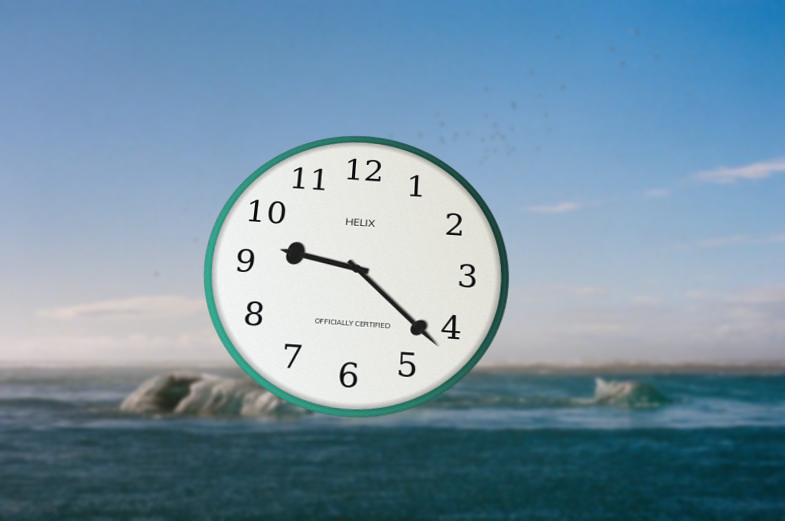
9:22
